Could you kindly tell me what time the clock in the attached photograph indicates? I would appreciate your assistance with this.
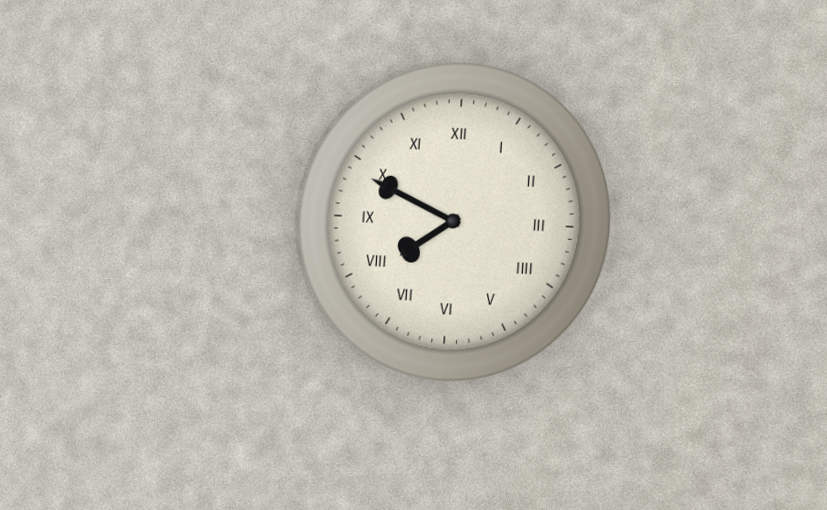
7:49
